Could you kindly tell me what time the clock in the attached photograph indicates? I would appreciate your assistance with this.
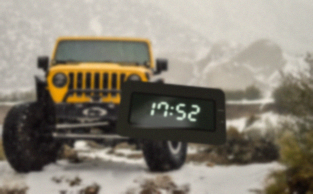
17:52
